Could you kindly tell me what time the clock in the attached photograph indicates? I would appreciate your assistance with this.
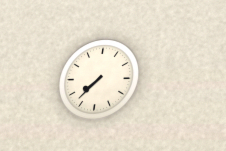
7:37
